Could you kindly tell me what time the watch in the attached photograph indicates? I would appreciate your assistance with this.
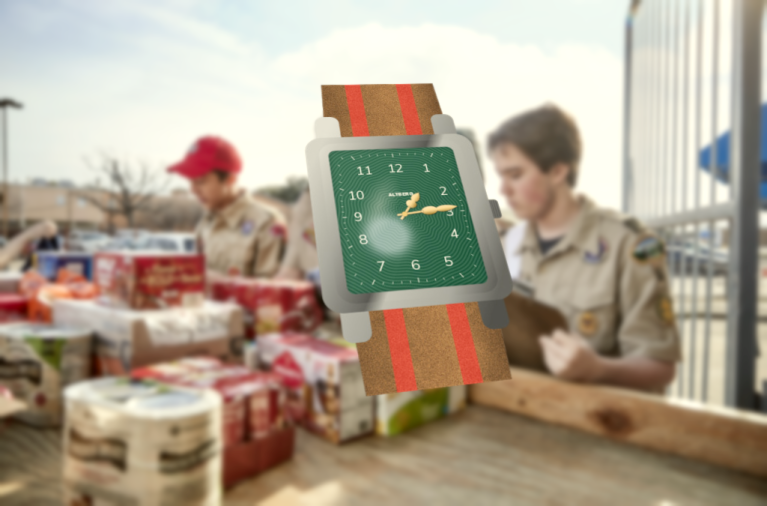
1:14
